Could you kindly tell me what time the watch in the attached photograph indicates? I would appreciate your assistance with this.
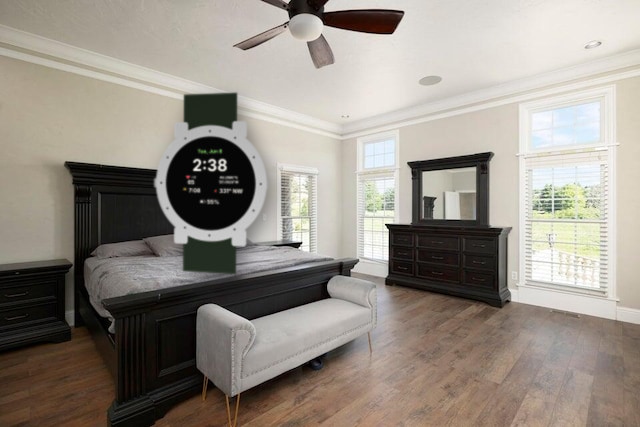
2:38
